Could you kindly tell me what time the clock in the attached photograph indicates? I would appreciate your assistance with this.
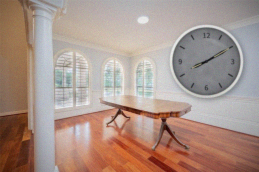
8:10
